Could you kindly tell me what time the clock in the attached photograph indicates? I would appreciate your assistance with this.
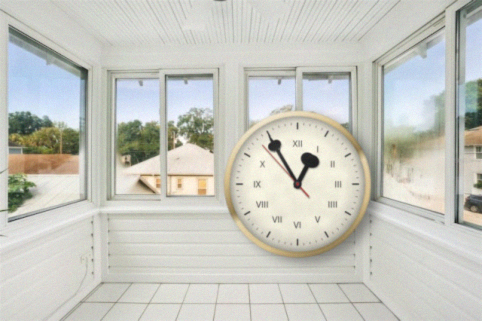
12:54:53
